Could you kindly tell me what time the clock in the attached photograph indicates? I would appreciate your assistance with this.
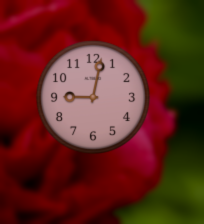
9:02
